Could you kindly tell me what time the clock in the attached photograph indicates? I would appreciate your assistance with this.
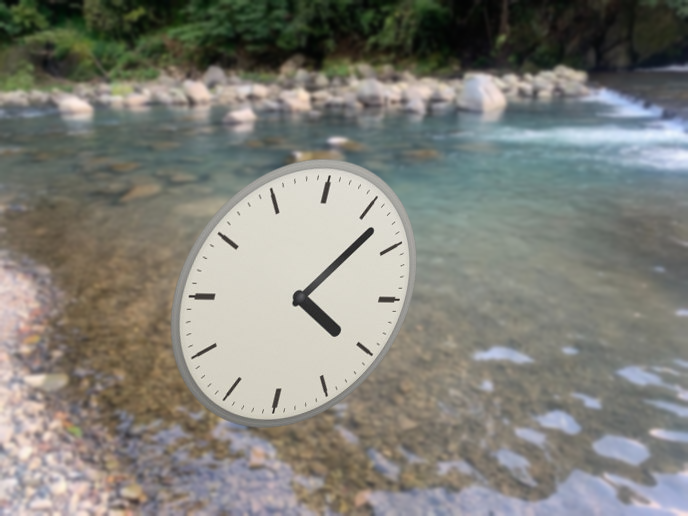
4:07
